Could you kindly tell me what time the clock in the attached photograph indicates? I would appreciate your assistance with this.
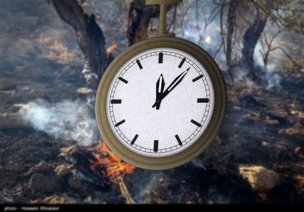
12:07
